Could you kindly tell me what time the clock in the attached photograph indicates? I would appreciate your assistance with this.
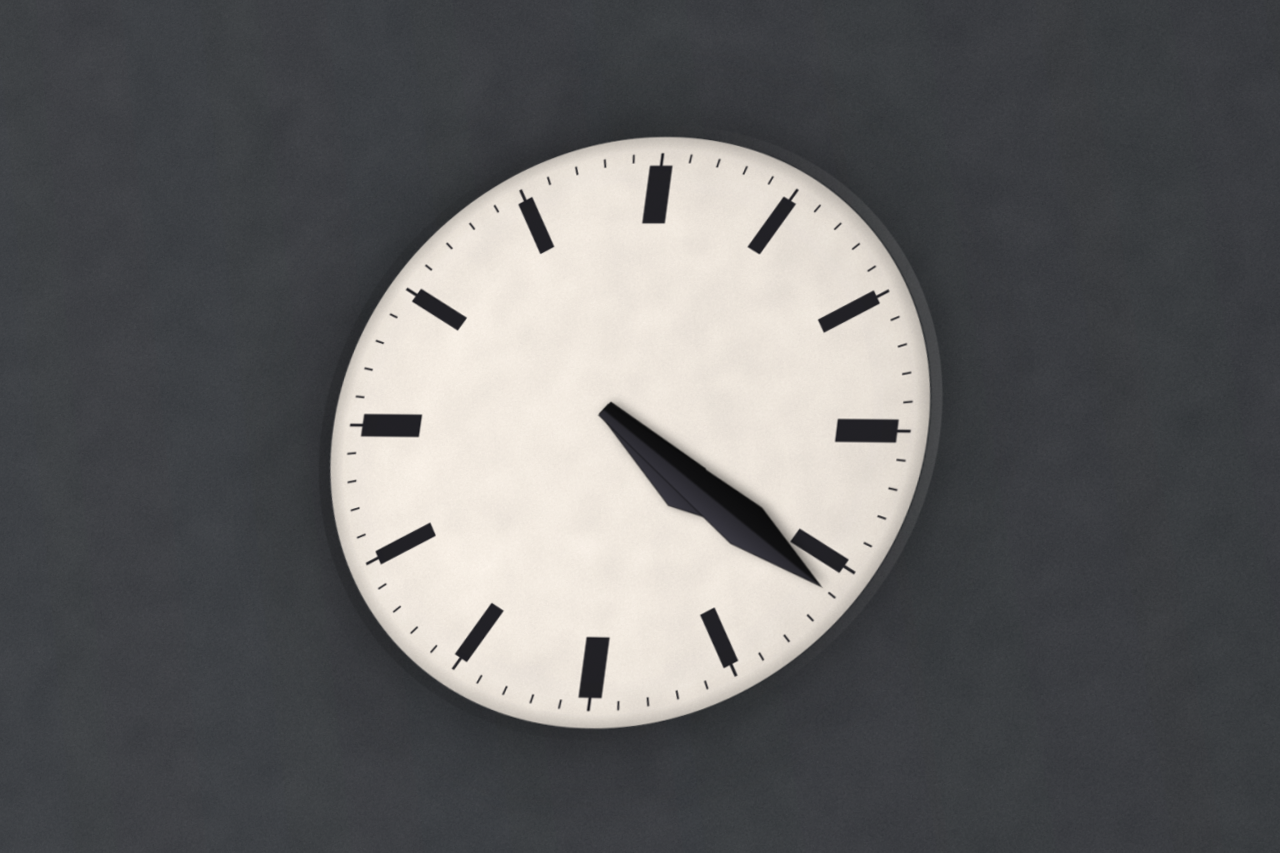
4:21
